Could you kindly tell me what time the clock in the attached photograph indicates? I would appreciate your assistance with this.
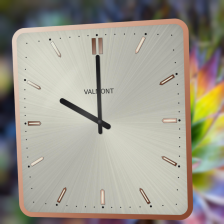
10:00
